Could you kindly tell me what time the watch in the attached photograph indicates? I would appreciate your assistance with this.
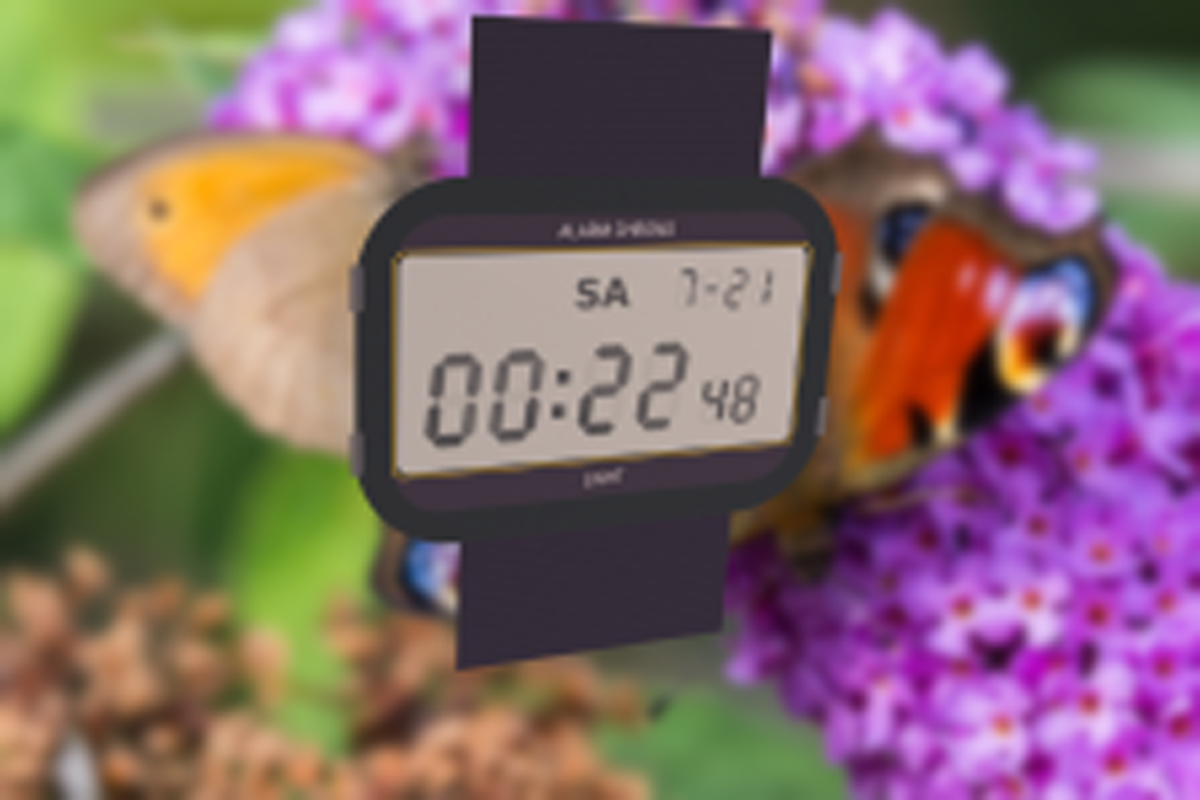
0:22:48
